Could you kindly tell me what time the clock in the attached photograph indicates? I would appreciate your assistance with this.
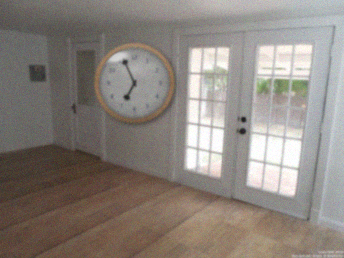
6:56
